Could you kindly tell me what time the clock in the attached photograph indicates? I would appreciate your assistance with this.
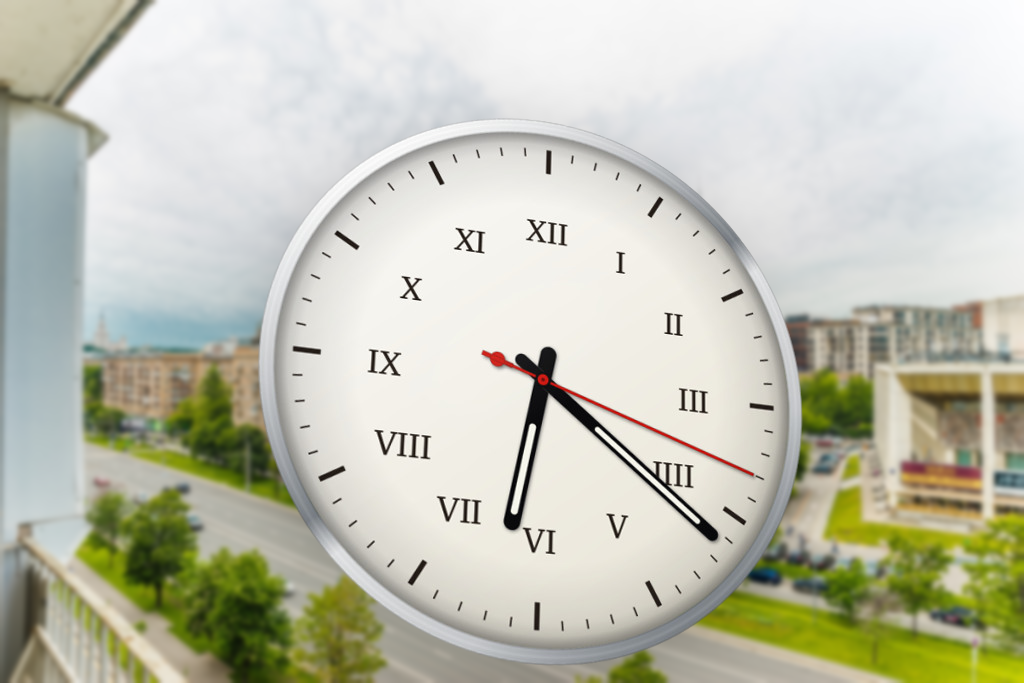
6:21:18
